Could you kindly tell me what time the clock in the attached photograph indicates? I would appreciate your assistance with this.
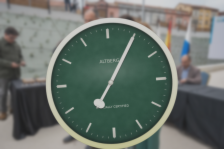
7:05
